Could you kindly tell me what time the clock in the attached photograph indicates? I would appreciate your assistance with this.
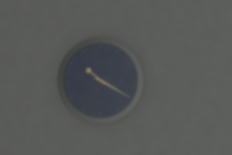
10:20
